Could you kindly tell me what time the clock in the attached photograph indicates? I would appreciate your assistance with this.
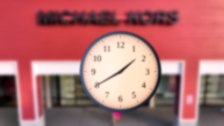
1:40
